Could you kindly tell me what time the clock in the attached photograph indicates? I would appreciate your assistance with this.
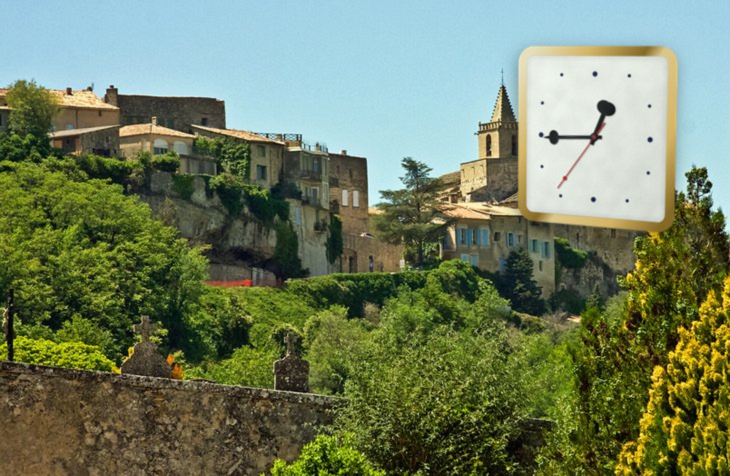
12:44:36
